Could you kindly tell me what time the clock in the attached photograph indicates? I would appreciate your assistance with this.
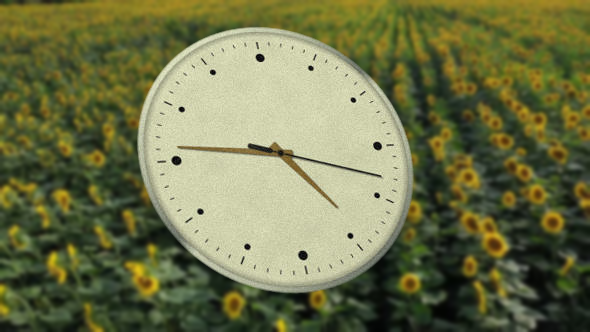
4:46:18
